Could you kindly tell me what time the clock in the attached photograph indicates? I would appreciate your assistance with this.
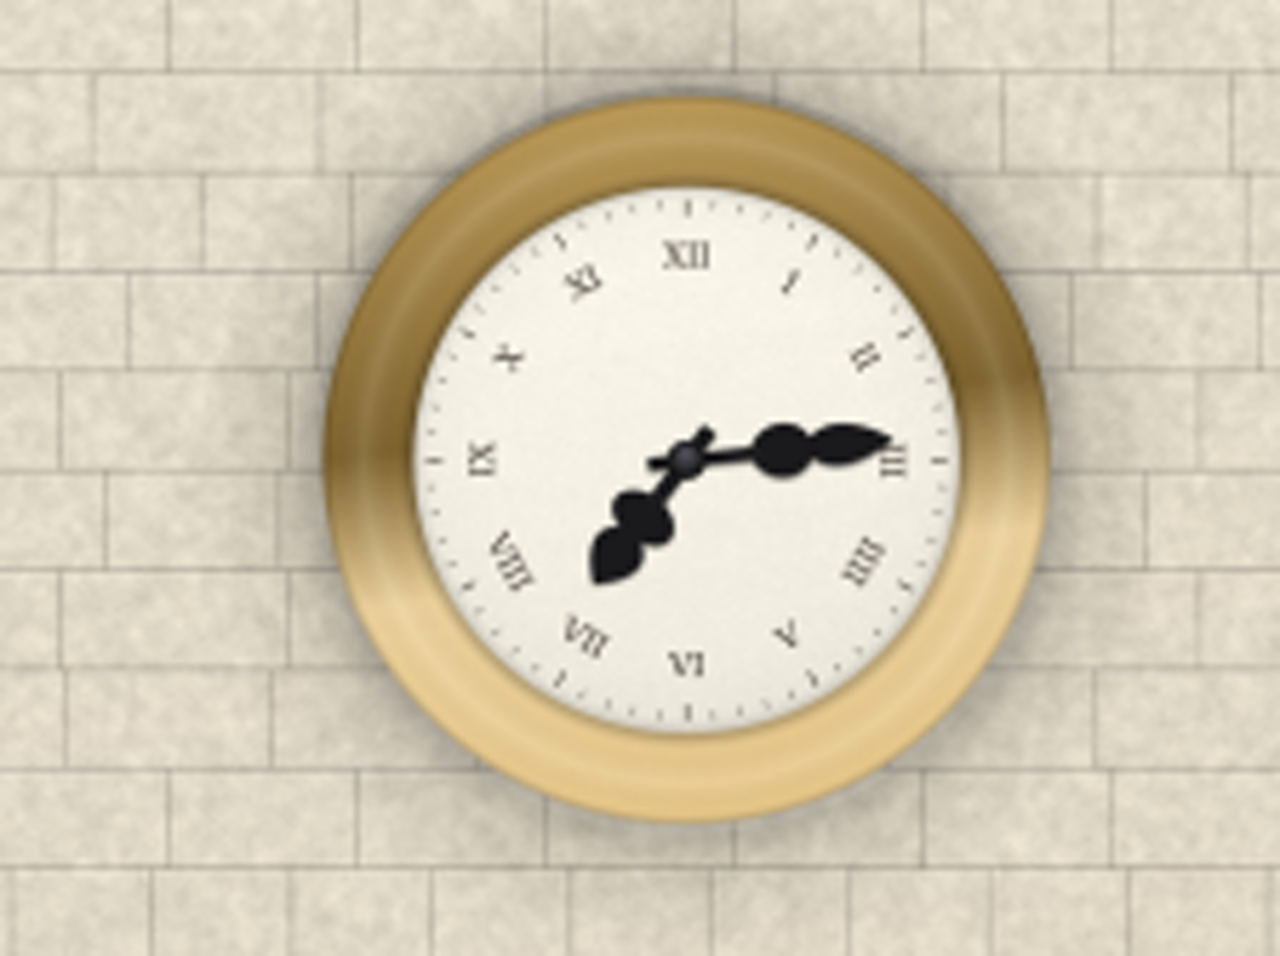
7:14
